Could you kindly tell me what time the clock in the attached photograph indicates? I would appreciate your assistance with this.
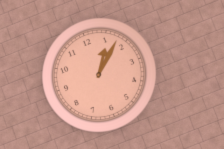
1:08
